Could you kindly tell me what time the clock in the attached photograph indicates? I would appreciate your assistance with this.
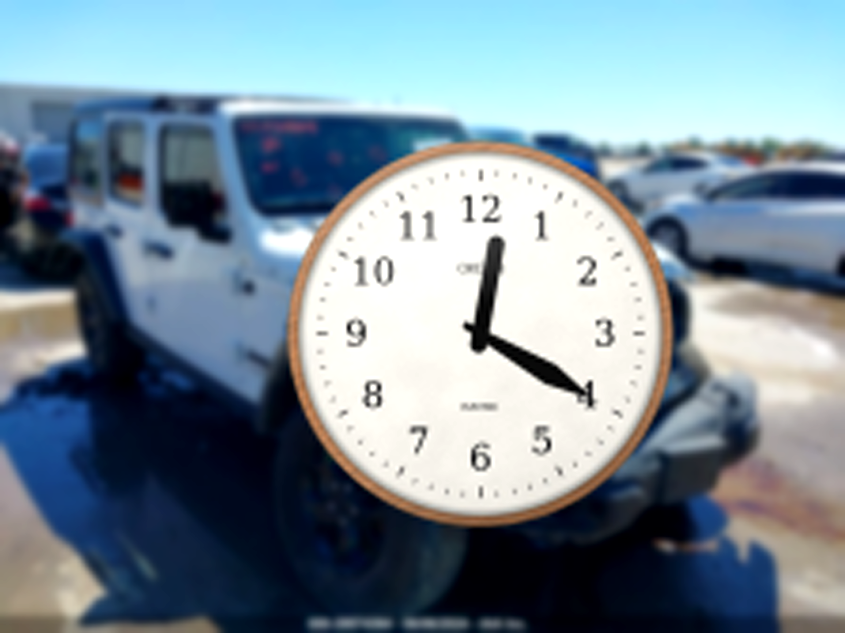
12:20
